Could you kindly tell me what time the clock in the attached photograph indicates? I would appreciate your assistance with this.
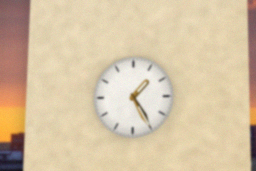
1:25
